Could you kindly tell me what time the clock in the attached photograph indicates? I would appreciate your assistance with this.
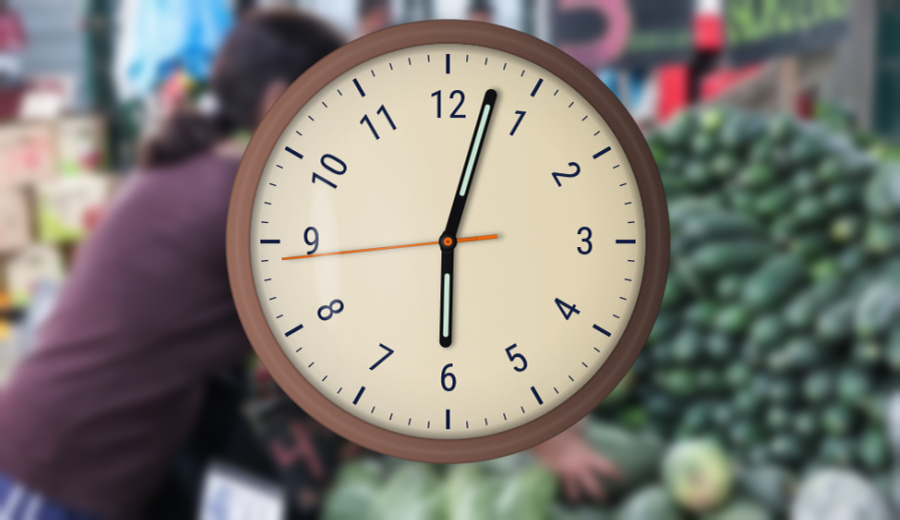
6:02:44
